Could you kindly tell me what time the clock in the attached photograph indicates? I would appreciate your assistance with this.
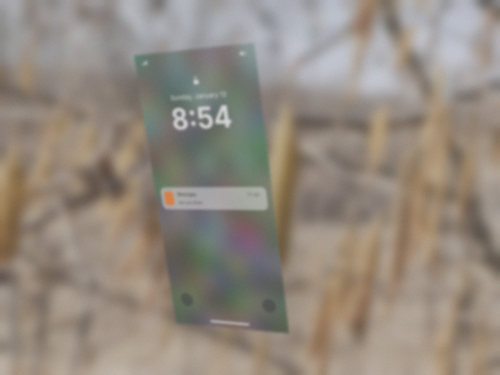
8:54
